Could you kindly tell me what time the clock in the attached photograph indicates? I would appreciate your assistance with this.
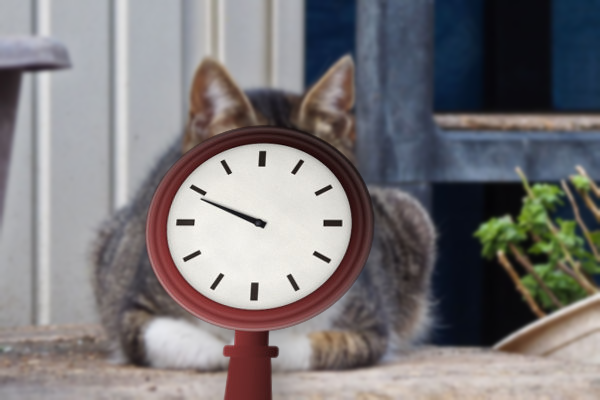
9:49
